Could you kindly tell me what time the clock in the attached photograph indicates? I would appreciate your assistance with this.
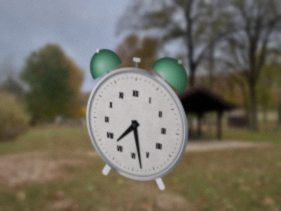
7:28
